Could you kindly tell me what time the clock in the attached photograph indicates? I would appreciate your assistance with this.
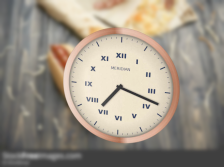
7:18
